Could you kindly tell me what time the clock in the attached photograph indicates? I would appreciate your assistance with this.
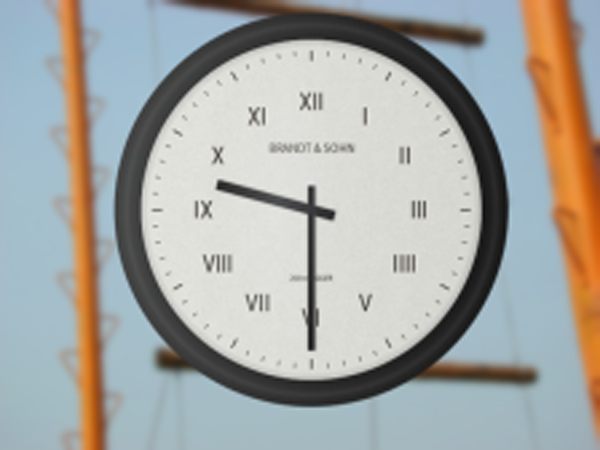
9:30
